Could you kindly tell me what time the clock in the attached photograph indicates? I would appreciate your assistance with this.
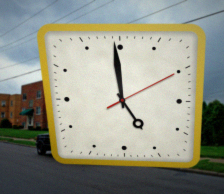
4:59:10
